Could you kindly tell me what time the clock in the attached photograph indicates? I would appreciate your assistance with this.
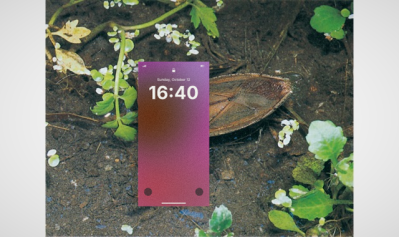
16:40
